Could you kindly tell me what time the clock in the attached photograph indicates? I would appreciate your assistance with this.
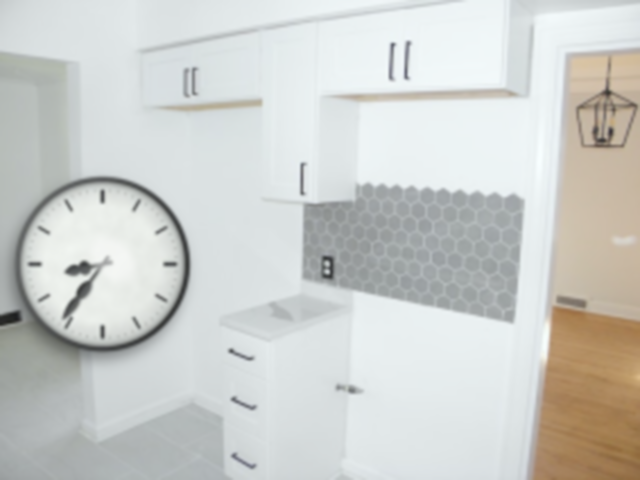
8:36
